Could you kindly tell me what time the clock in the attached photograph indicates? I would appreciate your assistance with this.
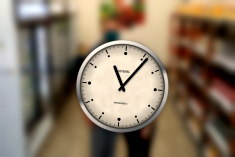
11:06
